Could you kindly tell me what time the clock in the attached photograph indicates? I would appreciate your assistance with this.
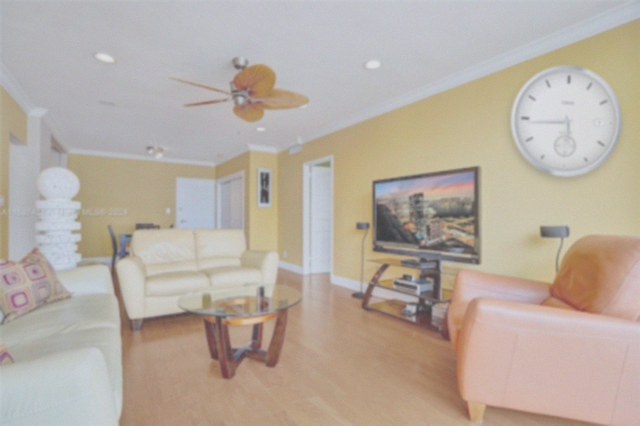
5:44
